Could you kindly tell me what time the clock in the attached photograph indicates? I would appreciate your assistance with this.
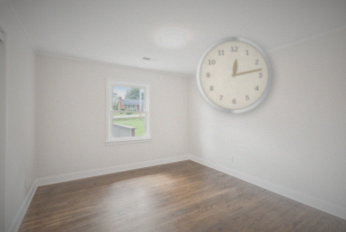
12:13
